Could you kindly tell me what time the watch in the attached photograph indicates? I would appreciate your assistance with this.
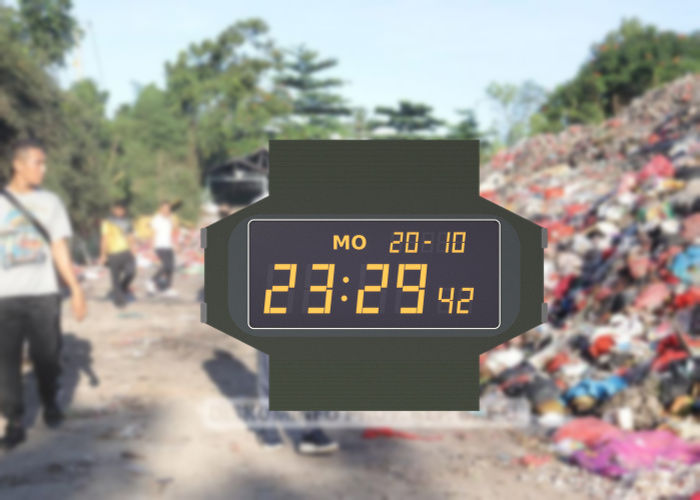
23:29:42
